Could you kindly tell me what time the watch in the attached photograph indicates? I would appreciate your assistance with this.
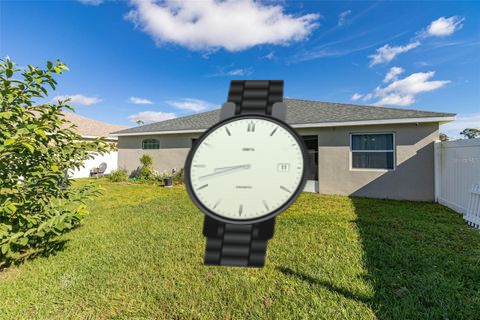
8:42
